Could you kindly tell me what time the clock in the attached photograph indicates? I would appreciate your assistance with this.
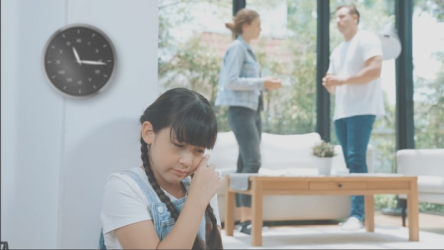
11:16
